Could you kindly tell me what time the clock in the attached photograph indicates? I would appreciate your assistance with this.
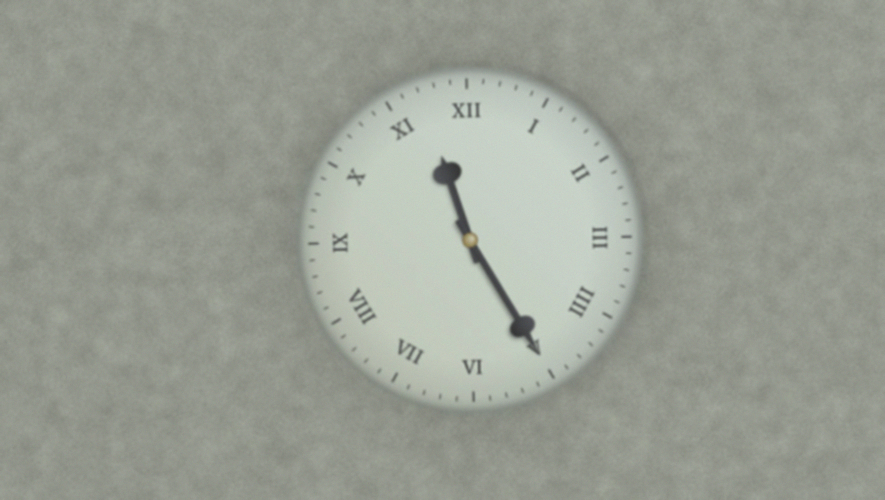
11:25
